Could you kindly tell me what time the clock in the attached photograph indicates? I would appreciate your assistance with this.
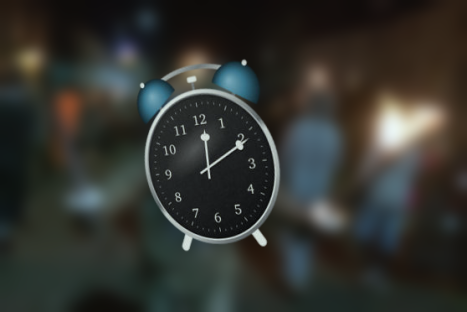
12:11
